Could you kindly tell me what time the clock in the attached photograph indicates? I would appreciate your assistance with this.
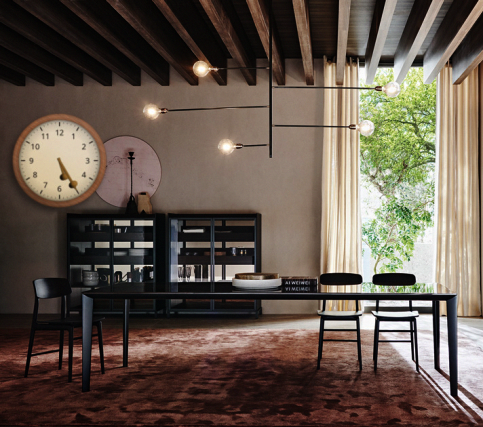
5:25
